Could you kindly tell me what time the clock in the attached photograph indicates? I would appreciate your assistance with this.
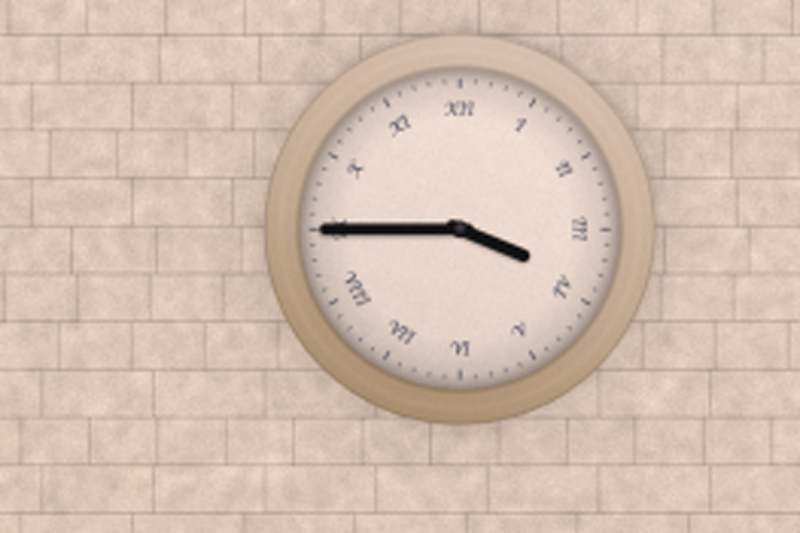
3:45
